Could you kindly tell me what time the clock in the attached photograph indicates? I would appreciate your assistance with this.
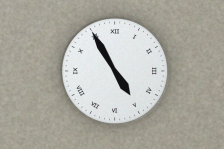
4:55
